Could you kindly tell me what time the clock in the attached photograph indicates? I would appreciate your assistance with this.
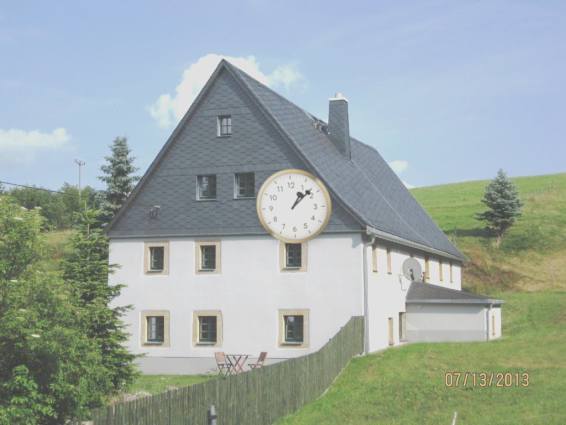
1:08
